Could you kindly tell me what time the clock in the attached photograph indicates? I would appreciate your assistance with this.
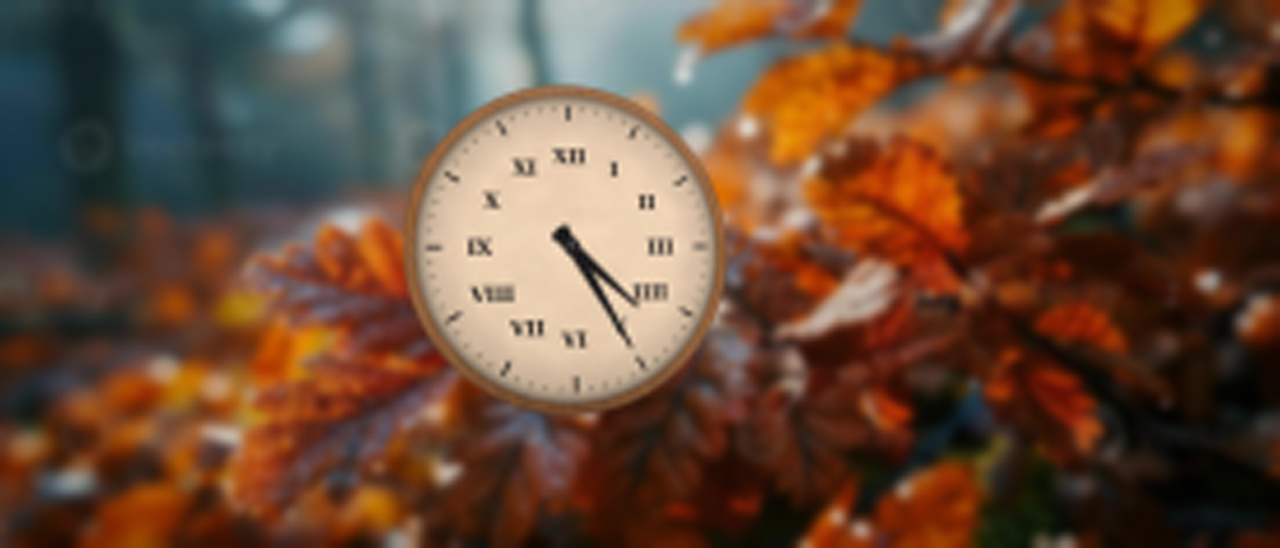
4:25
